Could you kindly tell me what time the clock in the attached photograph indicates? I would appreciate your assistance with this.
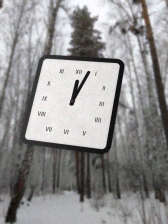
12:03
